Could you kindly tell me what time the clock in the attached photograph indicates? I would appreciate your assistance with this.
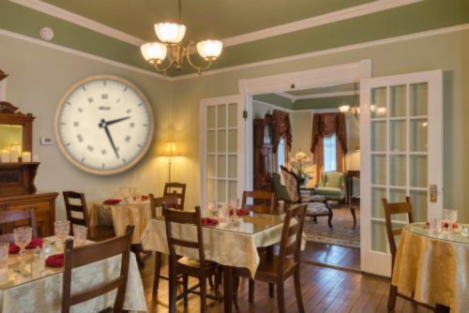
2:26
